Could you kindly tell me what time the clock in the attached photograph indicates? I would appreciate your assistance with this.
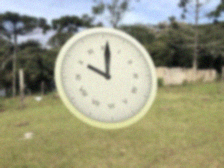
10:01
